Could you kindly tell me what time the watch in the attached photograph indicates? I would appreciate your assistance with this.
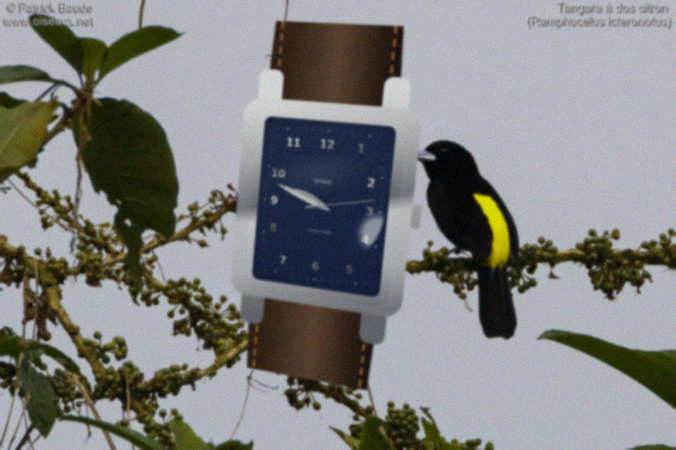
9:48:13
